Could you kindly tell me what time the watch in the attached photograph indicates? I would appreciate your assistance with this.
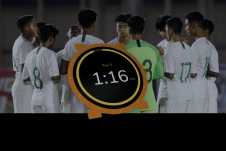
1:16
